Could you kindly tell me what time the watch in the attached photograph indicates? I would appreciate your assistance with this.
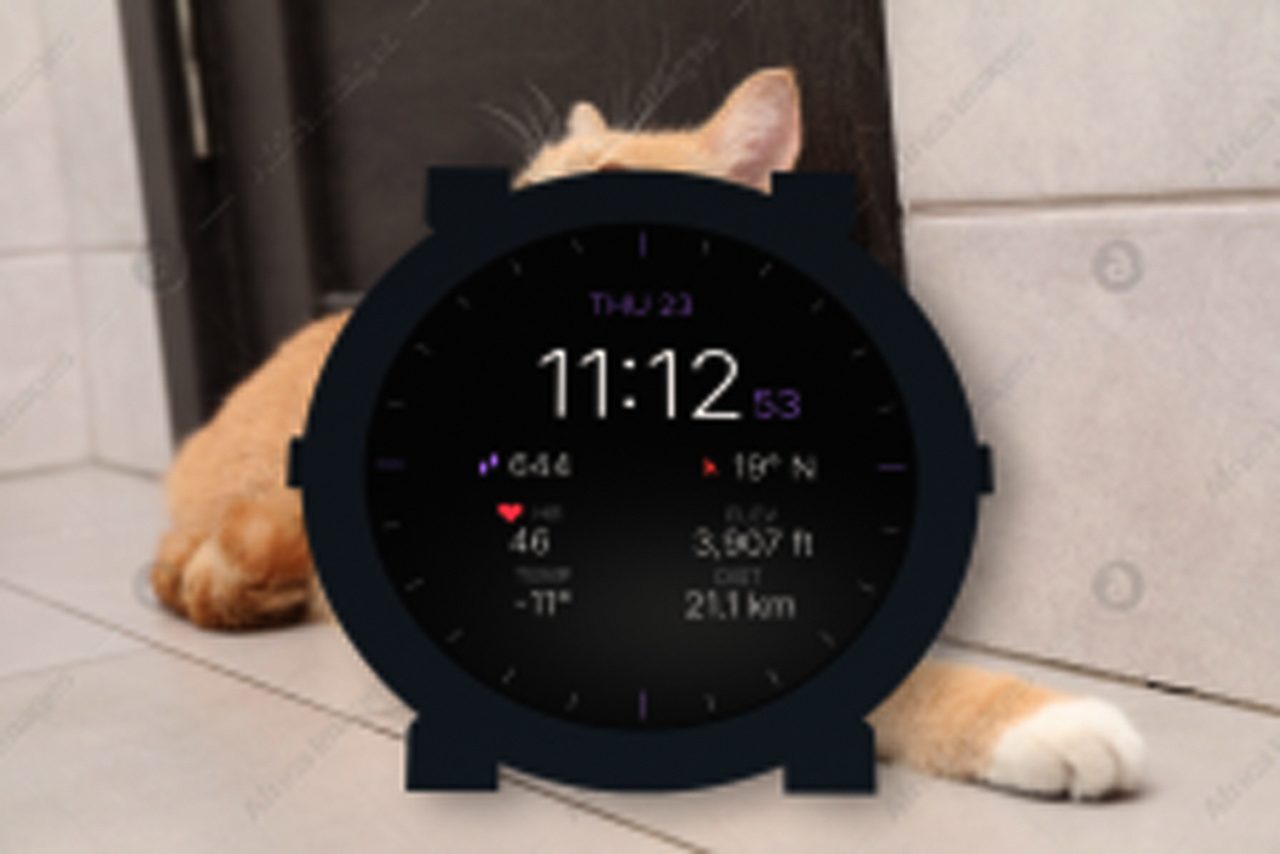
11:12:53
